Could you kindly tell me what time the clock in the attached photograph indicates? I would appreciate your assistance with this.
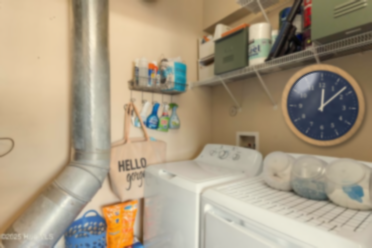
12:08
